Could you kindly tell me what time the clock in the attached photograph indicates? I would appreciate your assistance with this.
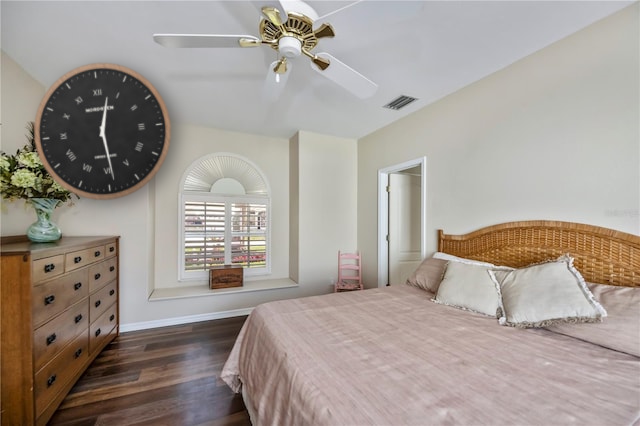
12:29
